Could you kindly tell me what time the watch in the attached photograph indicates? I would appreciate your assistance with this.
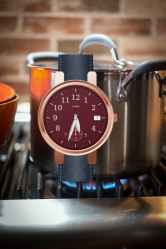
5:33
